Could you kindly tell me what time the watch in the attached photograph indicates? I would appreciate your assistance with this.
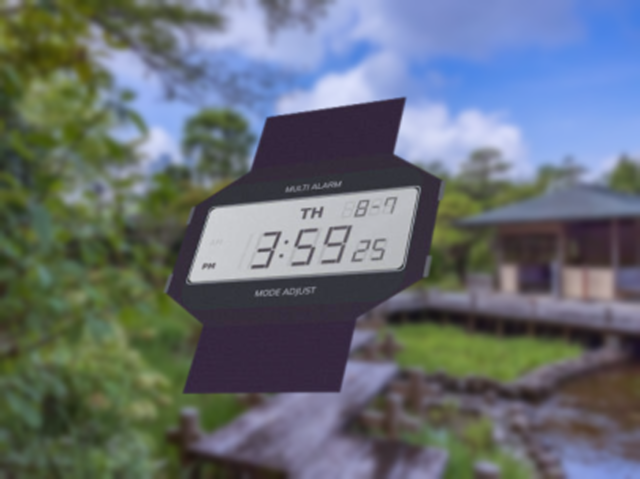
3:59:25
